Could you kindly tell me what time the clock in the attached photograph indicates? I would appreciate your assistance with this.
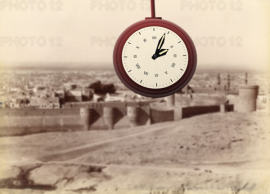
2:04
